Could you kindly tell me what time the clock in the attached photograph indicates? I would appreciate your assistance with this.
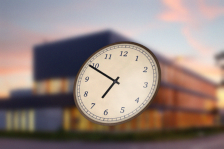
6:49
